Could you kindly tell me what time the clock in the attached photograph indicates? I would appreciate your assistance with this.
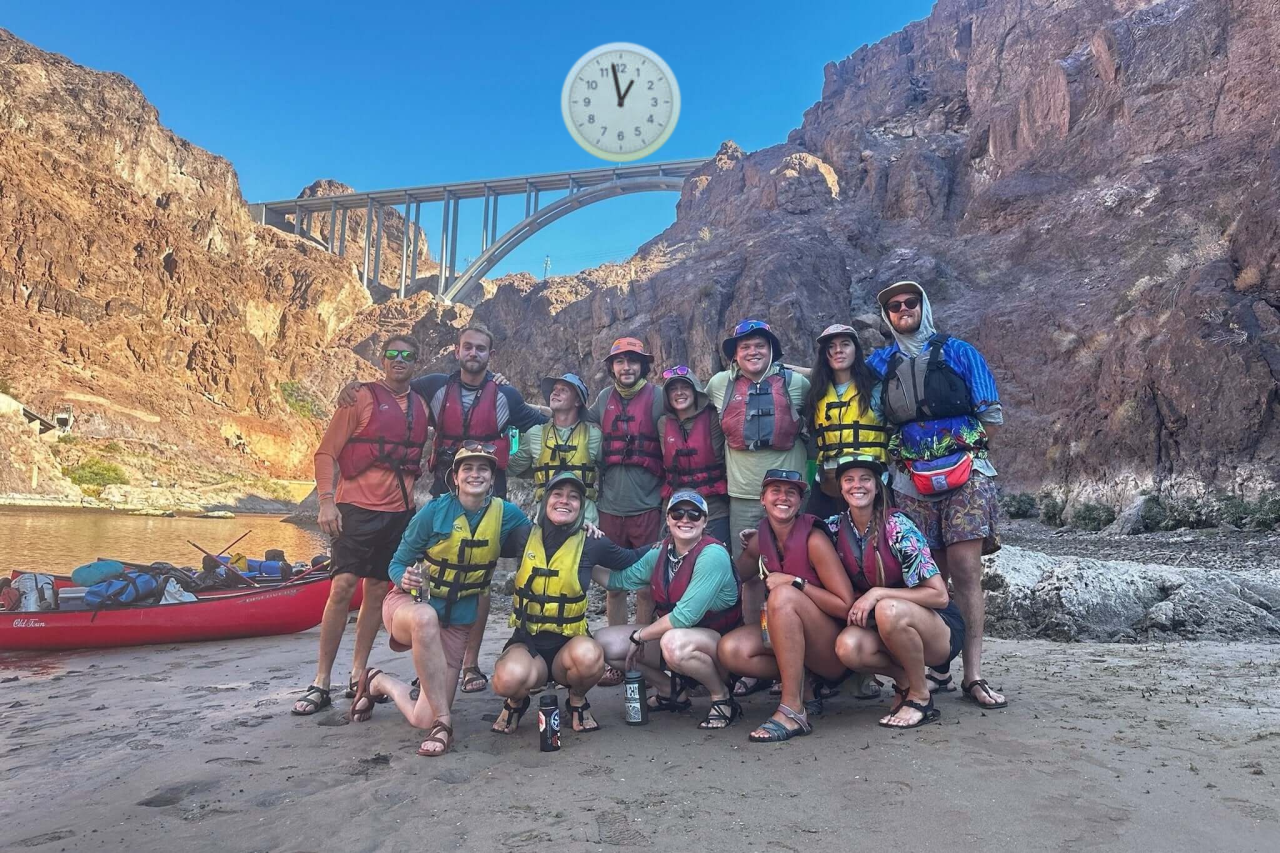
12:58
